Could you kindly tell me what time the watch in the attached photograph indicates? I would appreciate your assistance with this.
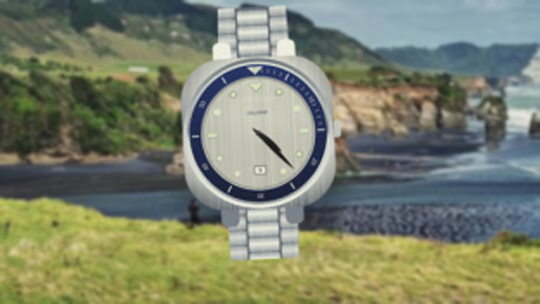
4:23
